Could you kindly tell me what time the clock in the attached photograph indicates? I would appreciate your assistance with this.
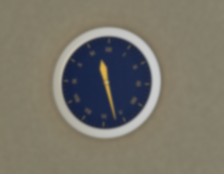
11:27
